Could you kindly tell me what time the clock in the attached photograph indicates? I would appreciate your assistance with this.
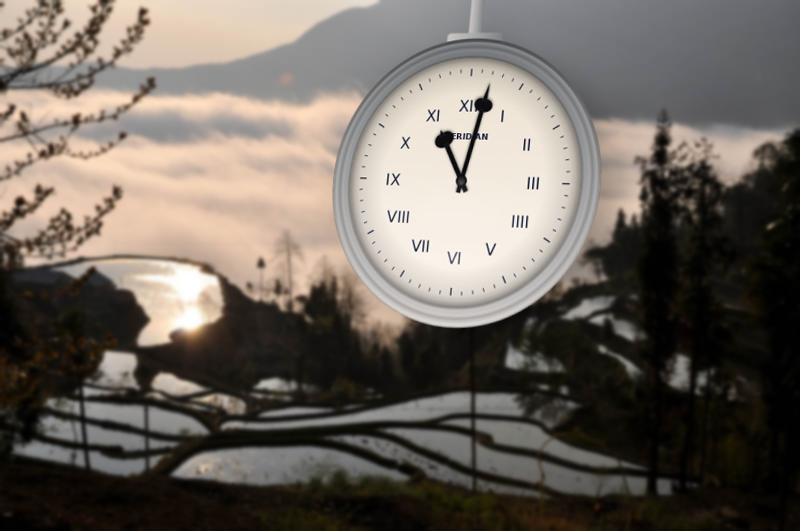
11:02
